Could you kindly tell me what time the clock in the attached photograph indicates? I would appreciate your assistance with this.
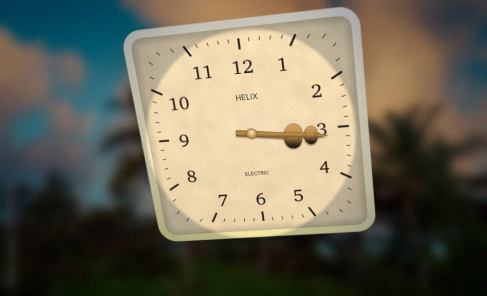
3:16
